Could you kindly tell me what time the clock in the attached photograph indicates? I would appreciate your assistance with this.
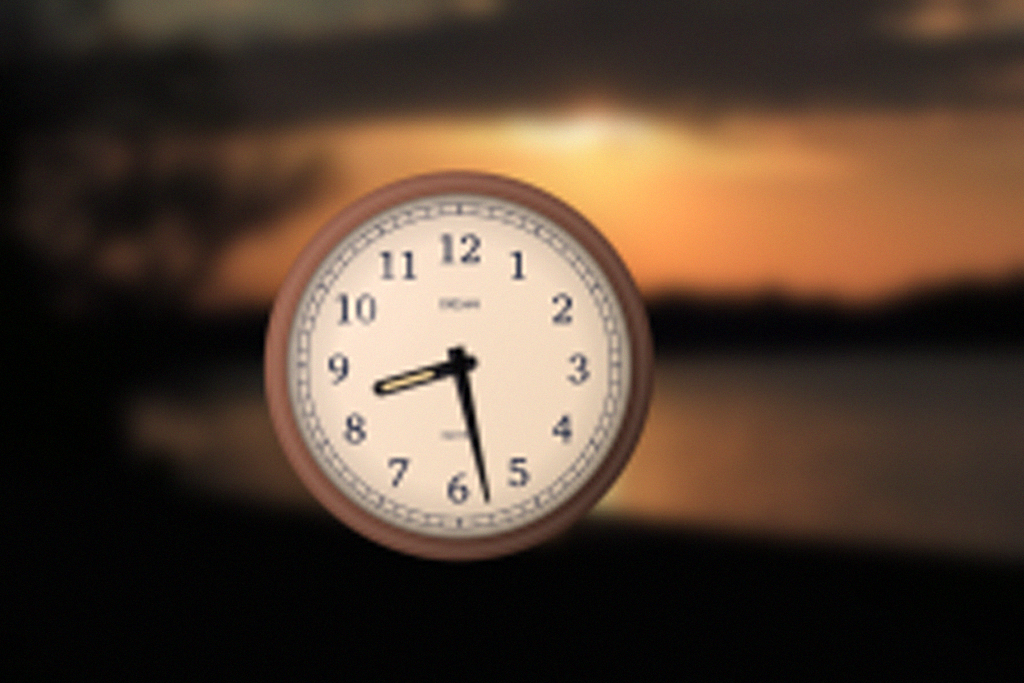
8:28
